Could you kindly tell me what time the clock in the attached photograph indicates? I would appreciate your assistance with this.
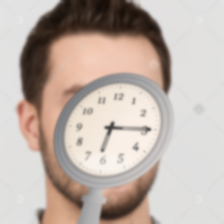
6:15
